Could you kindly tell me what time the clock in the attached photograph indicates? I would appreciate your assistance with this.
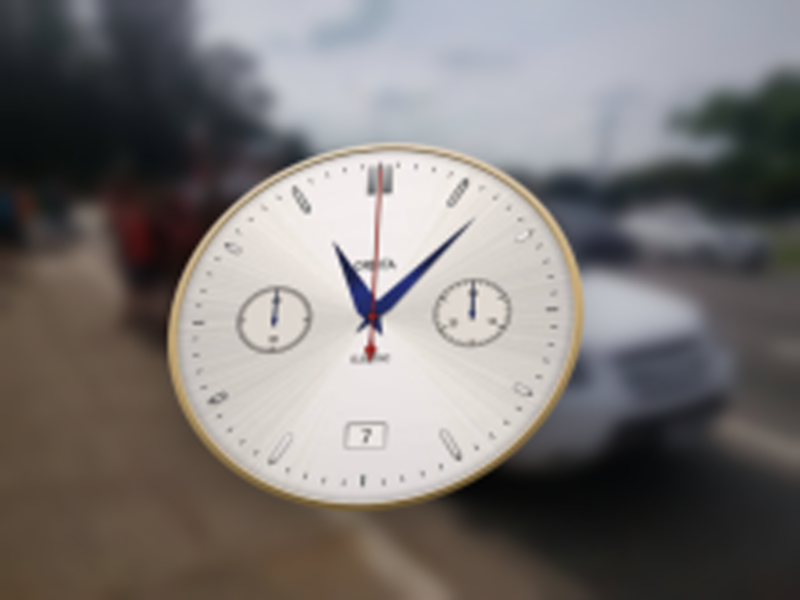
11:07
